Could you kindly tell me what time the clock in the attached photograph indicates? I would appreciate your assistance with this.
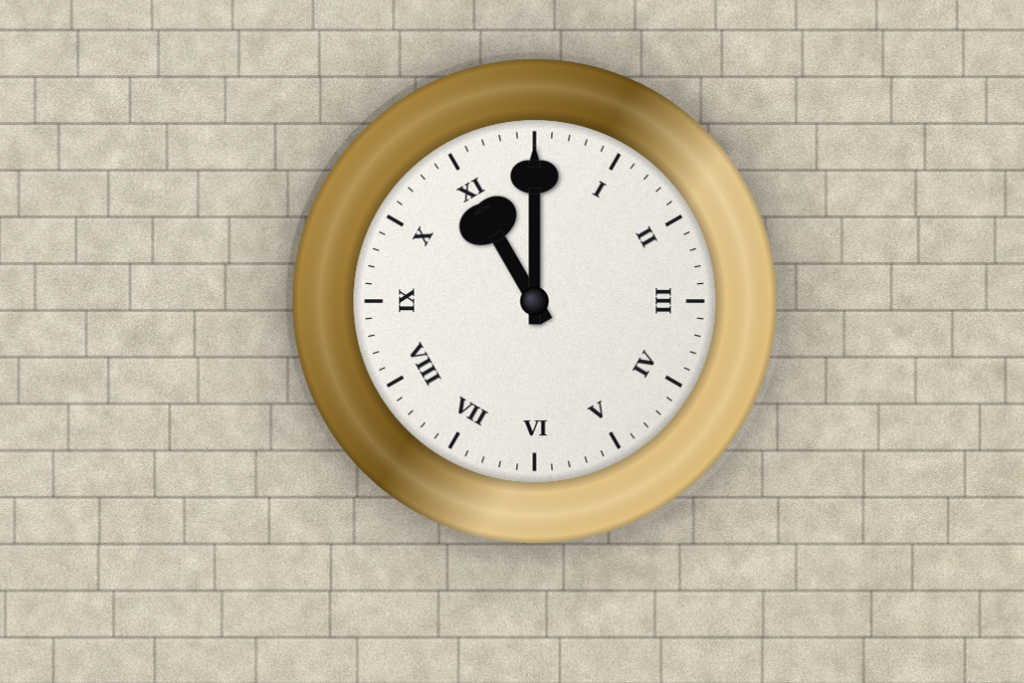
11:00
